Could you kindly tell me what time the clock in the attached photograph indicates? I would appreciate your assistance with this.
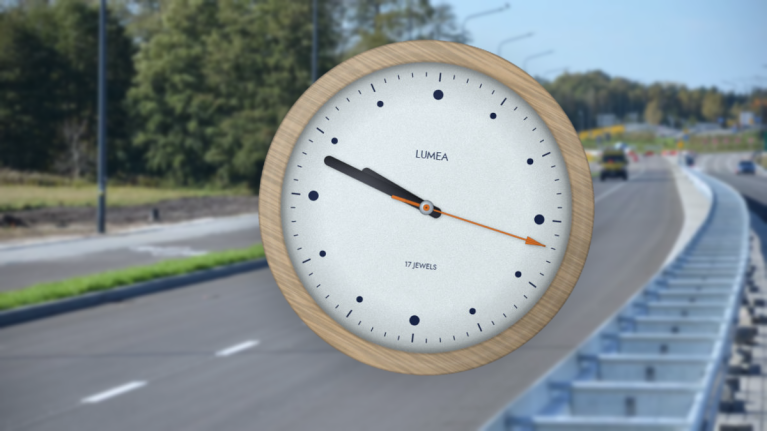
9:48:17
